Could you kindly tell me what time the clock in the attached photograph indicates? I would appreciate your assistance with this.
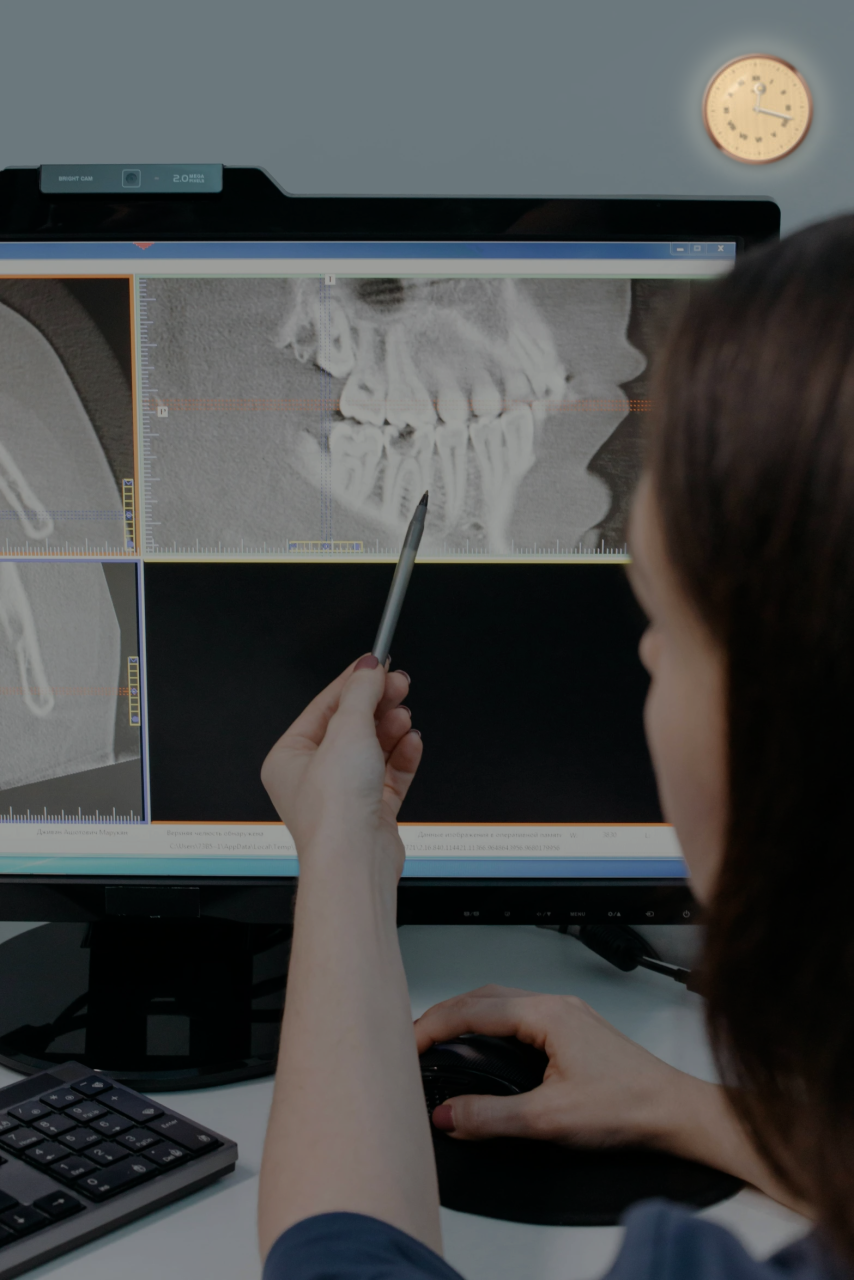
12:18
